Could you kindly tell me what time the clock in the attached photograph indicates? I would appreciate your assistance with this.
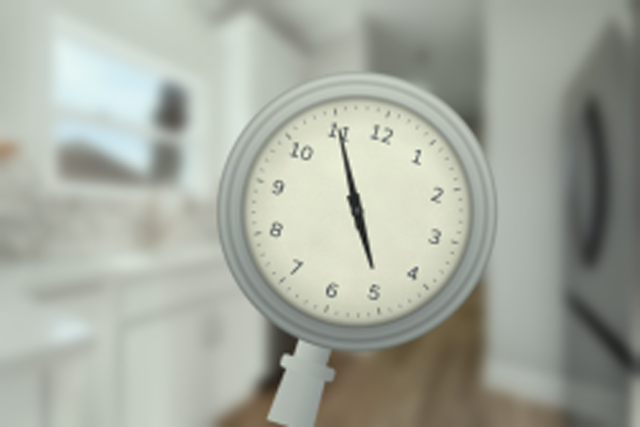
4:55
